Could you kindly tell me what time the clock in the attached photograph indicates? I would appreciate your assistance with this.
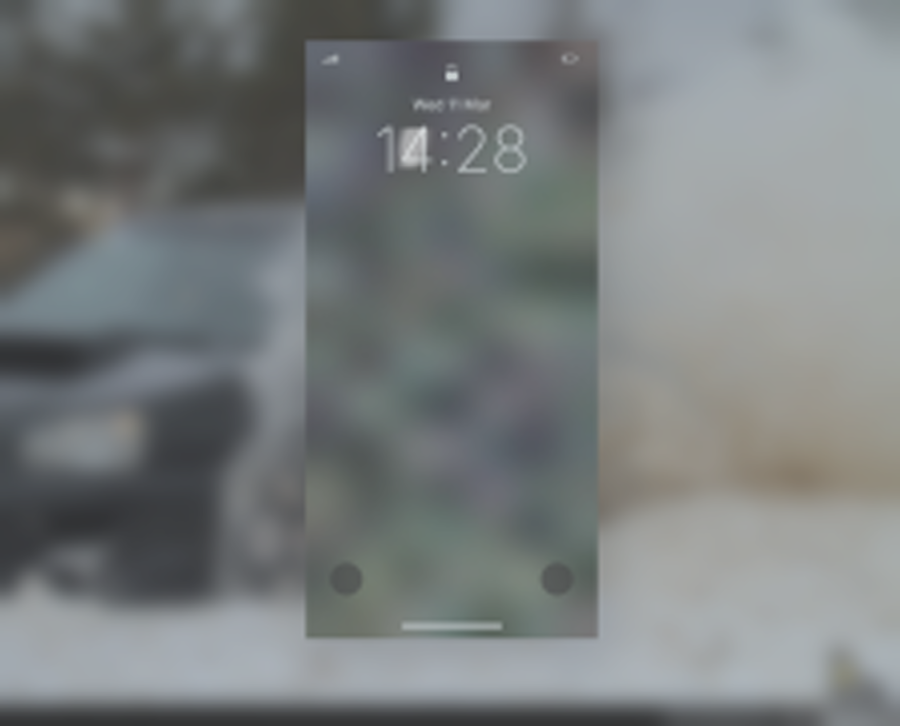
14:28
